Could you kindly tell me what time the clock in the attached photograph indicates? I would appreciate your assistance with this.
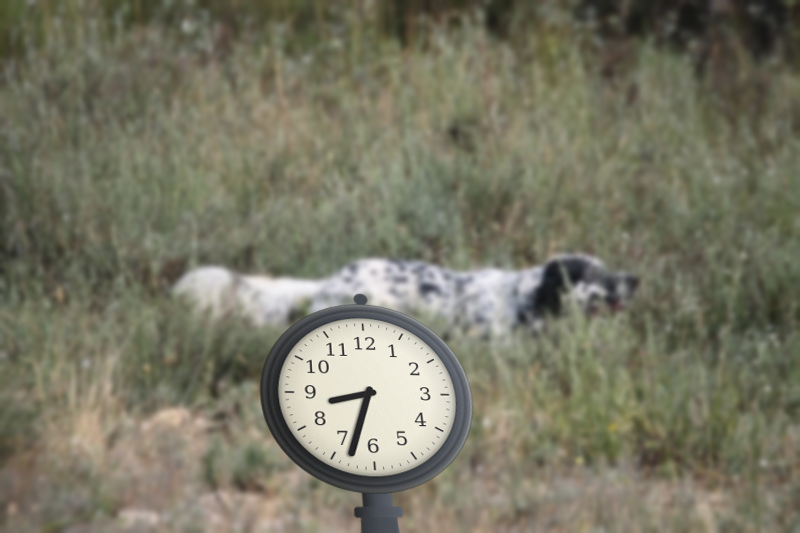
8:33
